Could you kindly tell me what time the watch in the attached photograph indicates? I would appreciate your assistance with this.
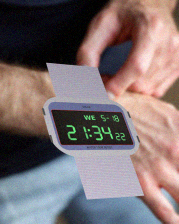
21:34:22
